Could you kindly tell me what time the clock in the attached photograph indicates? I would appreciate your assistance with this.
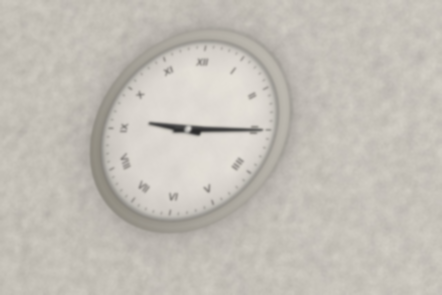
9:15
